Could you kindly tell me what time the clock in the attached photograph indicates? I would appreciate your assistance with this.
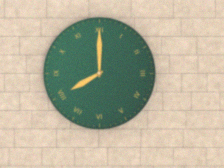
8:00
